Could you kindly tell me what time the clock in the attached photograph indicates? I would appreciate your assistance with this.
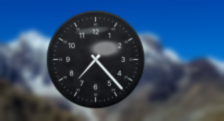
7:23
